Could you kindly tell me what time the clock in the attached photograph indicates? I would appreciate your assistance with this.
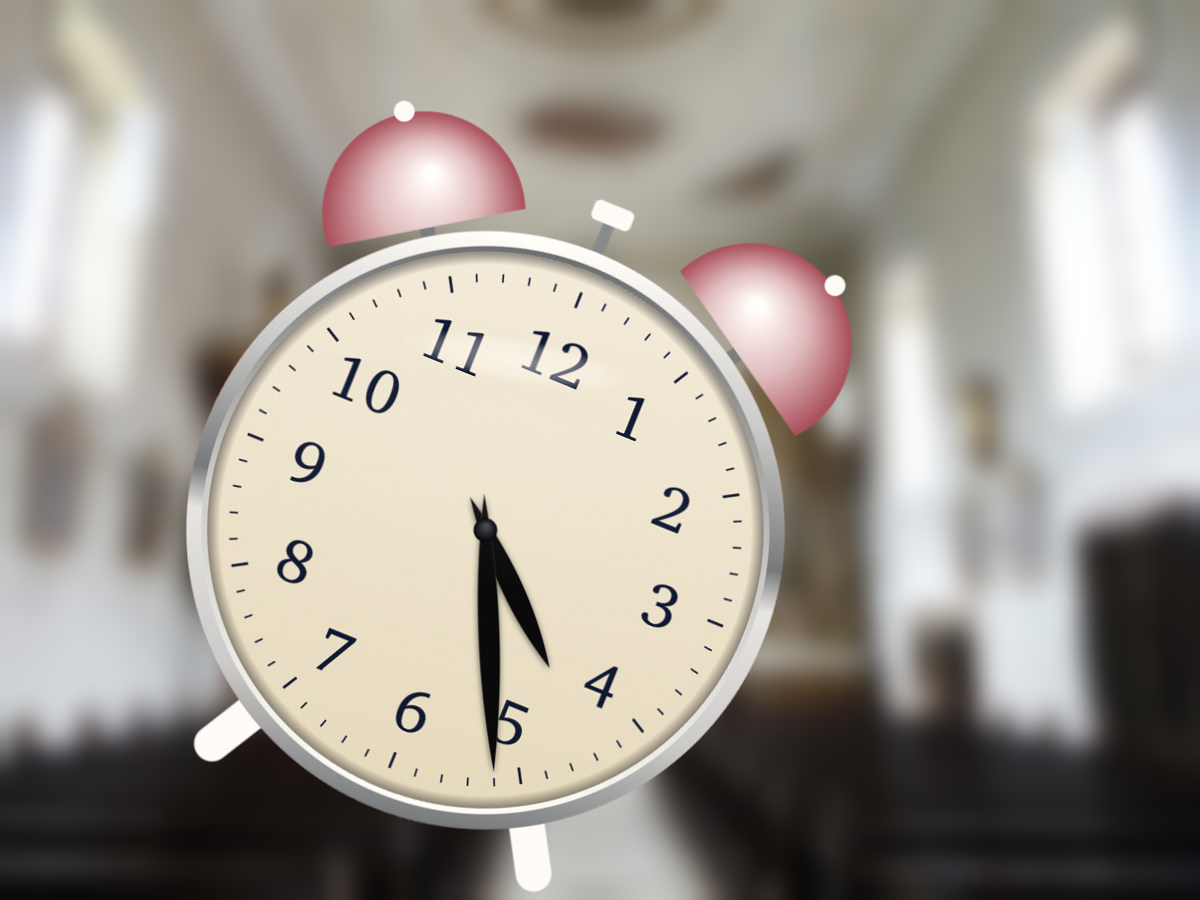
4:26
